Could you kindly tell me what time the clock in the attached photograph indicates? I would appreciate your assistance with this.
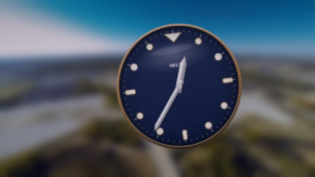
12:36
